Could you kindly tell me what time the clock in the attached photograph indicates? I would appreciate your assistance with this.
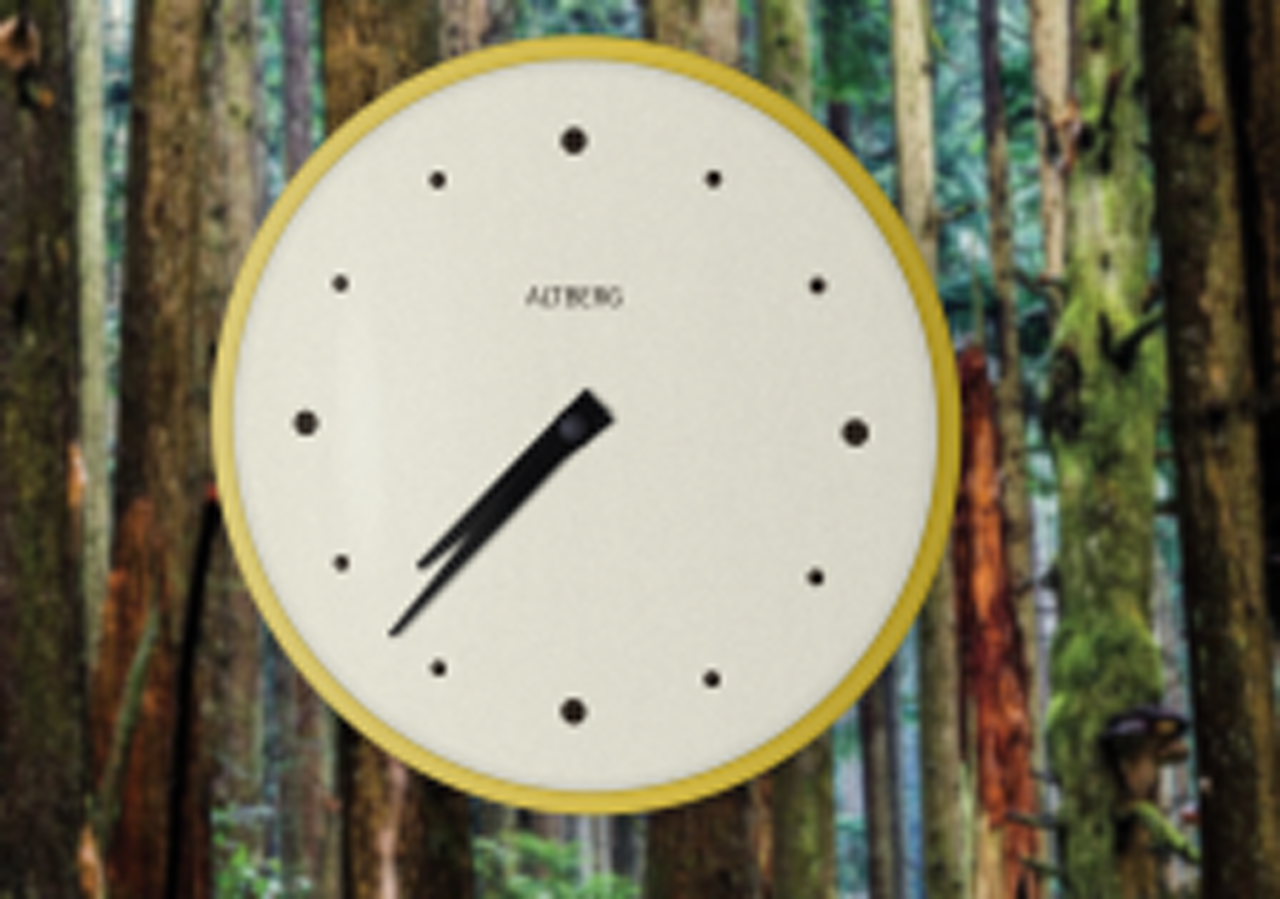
7:37
